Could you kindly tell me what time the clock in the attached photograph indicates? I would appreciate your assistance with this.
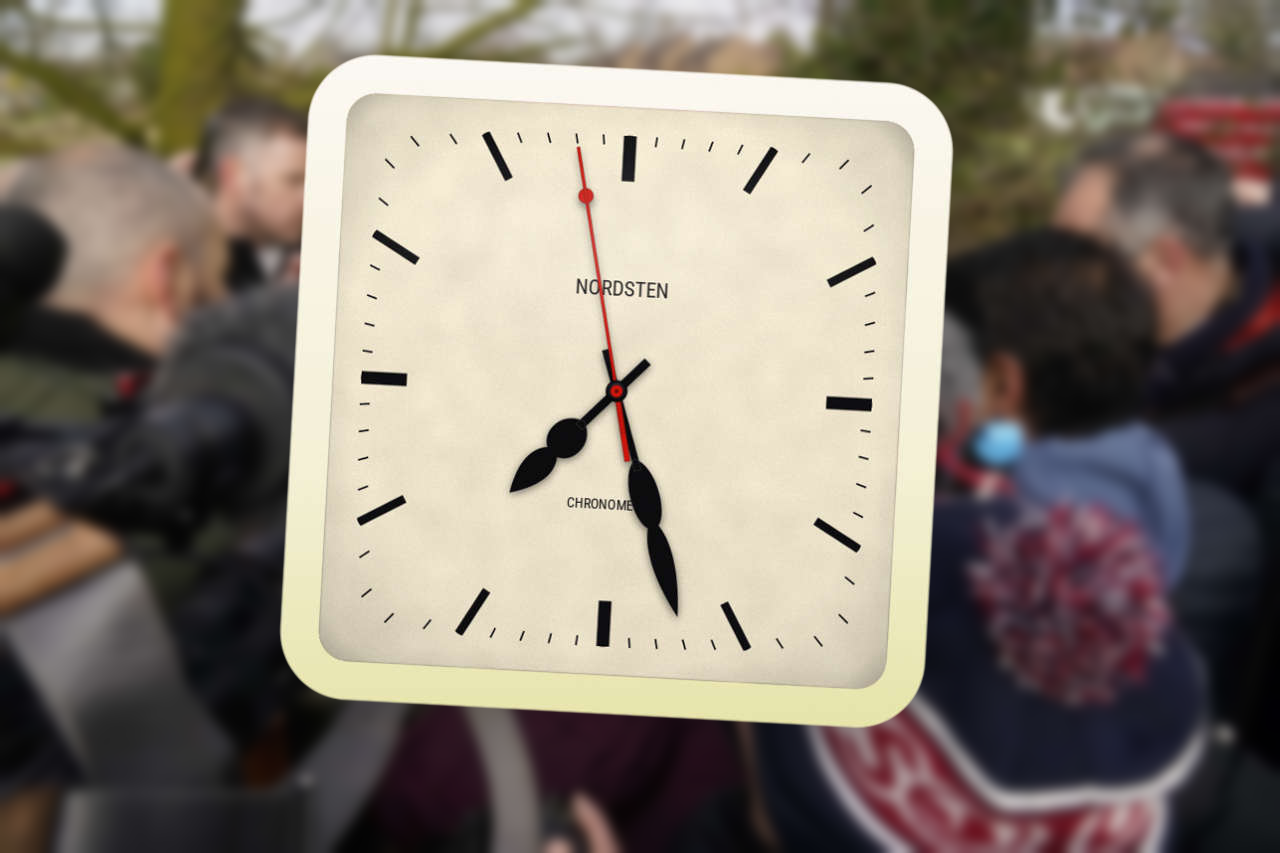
7:26:58
